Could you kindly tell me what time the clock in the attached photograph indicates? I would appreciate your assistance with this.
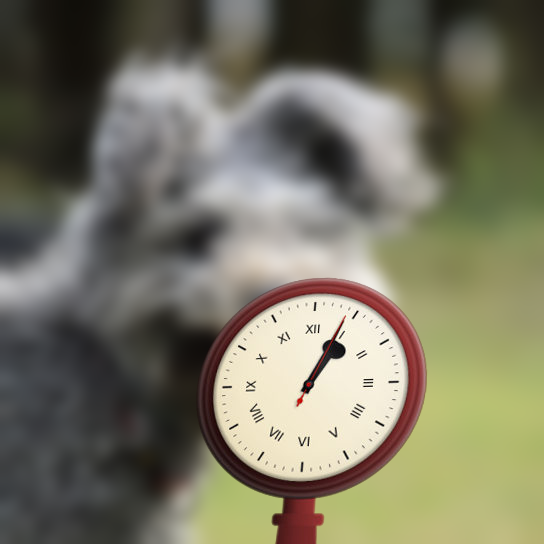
1:04:04
